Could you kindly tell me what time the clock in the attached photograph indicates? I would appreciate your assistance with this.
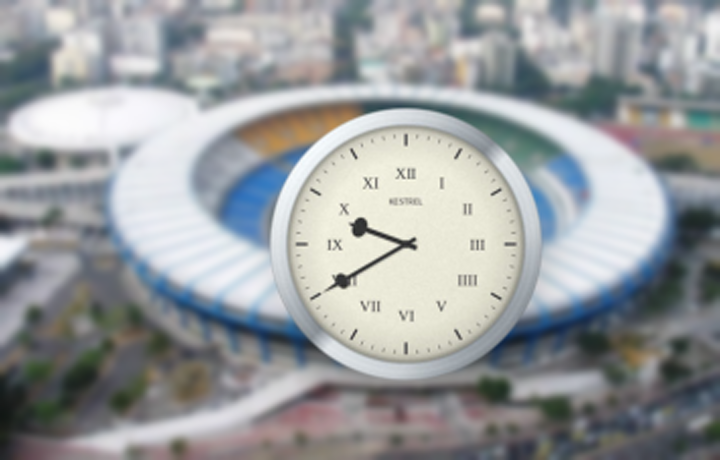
9:40
